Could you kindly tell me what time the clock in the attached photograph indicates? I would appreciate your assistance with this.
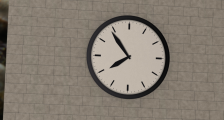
7:54
